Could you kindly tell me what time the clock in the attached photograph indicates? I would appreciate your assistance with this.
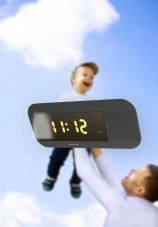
11:12
